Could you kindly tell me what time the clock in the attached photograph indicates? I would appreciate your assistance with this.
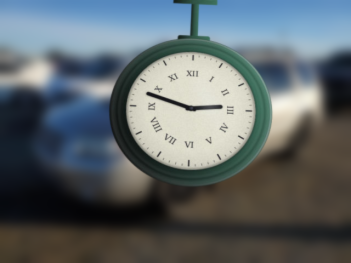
2:48
